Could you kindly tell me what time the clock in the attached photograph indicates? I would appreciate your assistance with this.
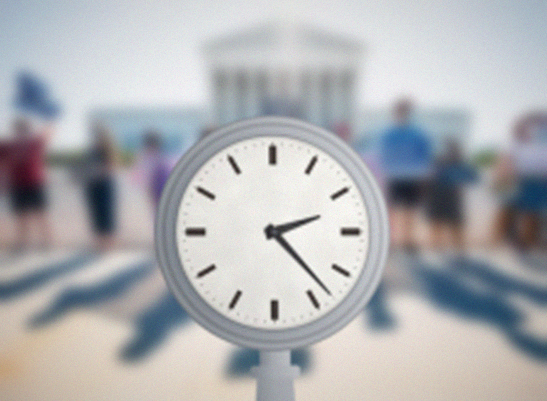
2:23
